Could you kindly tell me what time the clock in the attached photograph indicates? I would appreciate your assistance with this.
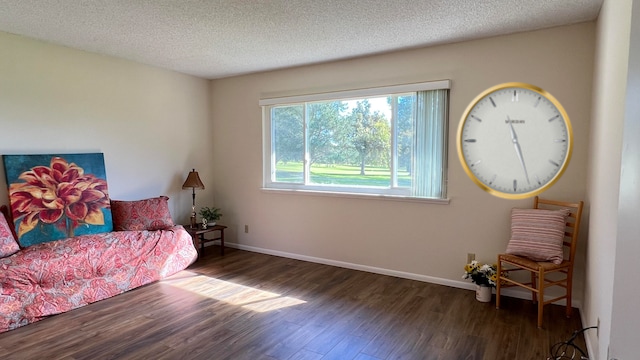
11:27
